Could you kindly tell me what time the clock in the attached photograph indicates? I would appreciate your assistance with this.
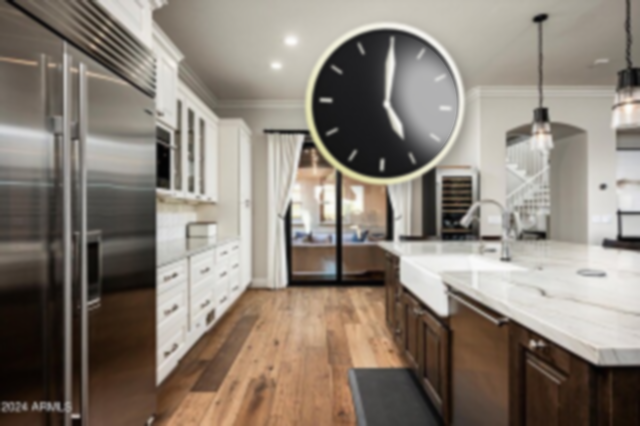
5:00
